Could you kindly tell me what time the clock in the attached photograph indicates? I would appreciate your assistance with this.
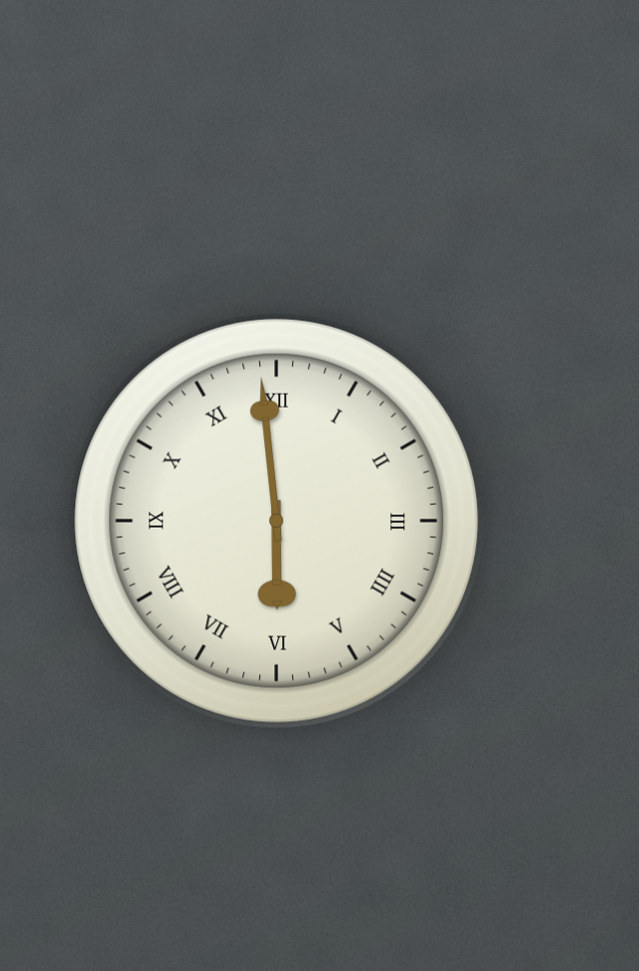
5:59
